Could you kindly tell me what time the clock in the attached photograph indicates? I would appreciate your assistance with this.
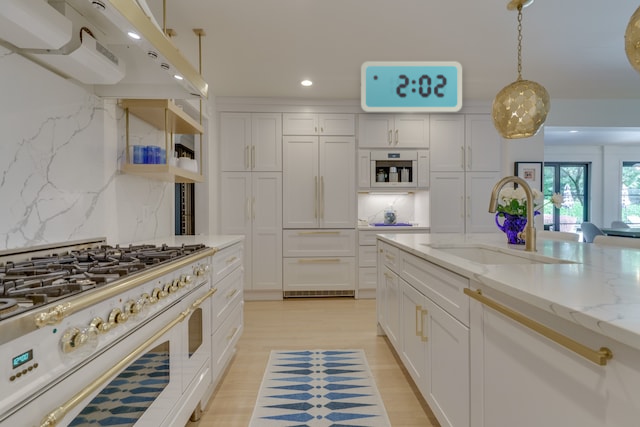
2:02
